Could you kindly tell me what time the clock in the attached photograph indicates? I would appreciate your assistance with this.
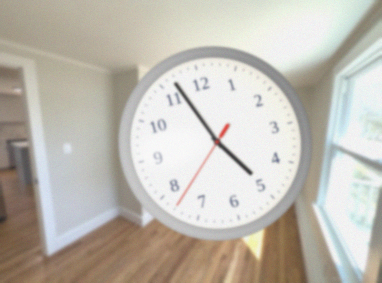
4:56:38
